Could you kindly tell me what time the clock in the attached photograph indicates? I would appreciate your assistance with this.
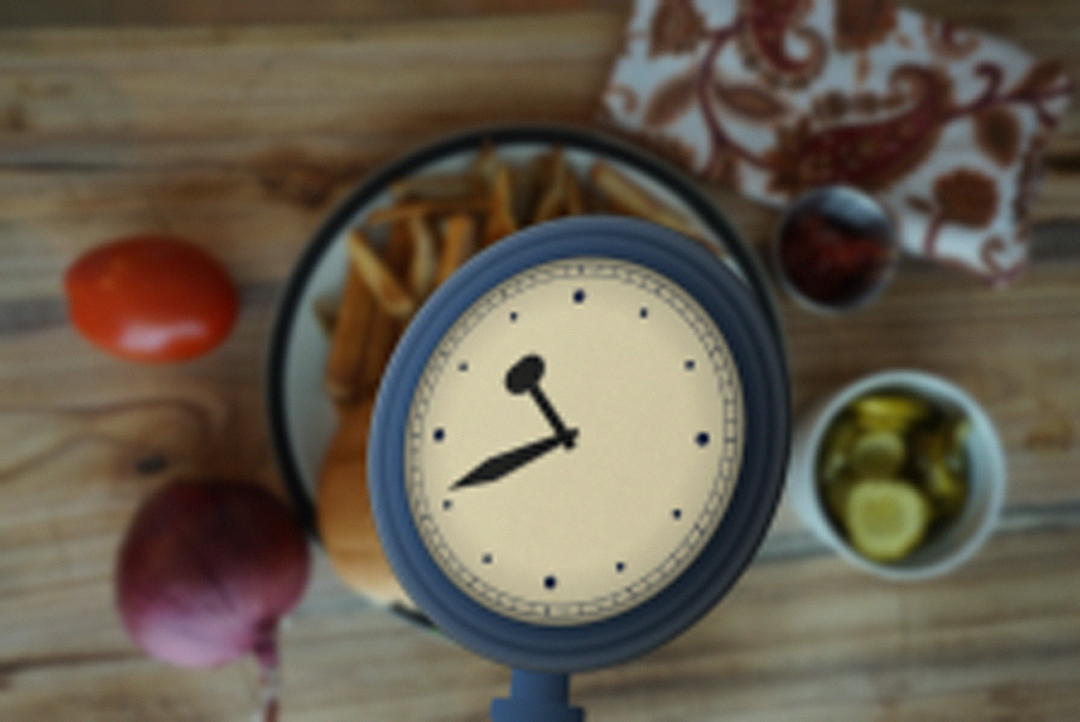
10:41
